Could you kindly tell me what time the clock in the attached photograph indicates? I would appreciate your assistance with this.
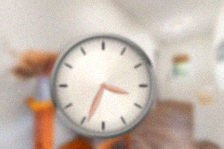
3:34
